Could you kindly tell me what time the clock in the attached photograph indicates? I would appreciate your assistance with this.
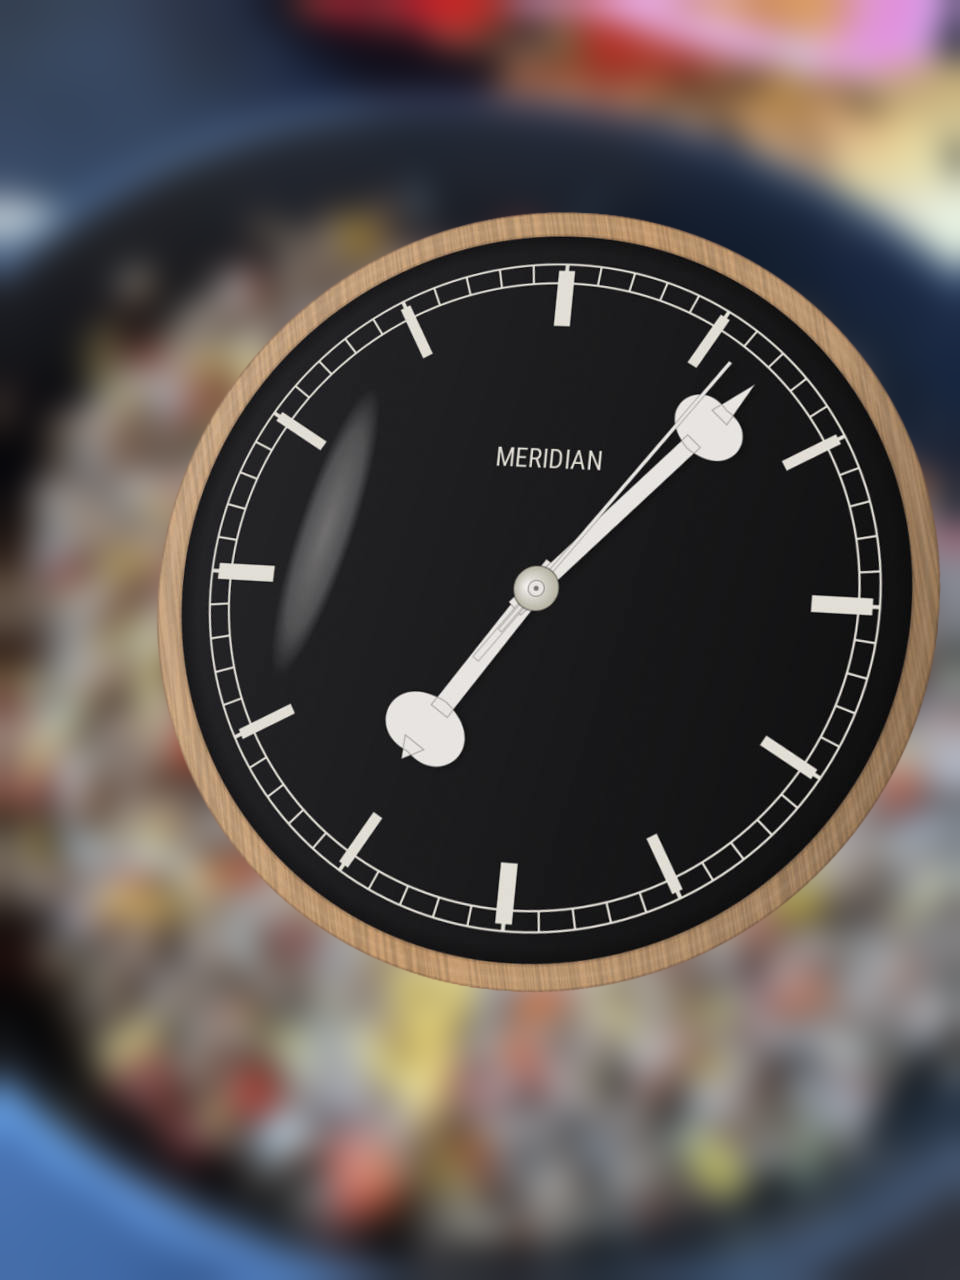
7:07:06
